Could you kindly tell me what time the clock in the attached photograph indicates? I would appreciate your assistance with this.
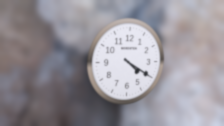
4:20
